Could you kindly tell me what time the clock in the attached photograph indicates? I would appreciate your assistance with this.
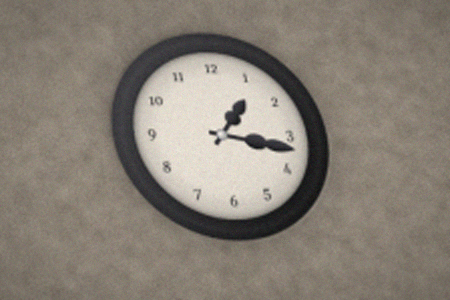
1:17
